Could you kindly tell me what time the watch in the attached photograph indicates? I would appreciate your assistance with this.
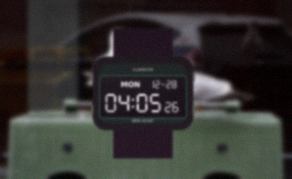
4:05
